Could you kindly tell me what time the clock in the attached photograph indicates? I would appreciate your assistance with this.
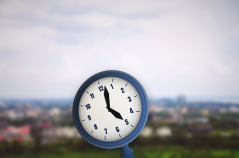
5:02
